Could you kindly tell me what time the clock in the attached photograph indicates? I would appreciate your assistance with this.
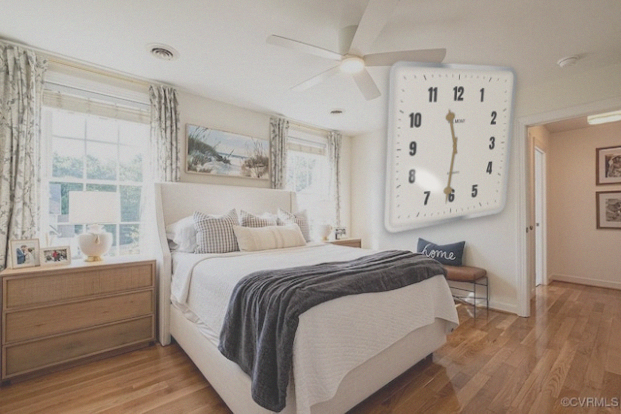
11:31
